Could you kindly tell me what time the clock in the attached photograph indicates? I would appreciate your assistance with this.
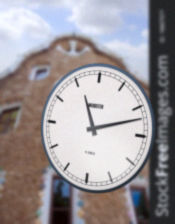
11:12
